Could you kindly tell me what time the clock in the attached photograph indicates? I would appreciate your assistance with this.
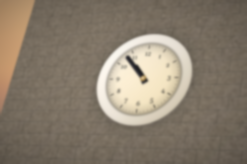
10:53
